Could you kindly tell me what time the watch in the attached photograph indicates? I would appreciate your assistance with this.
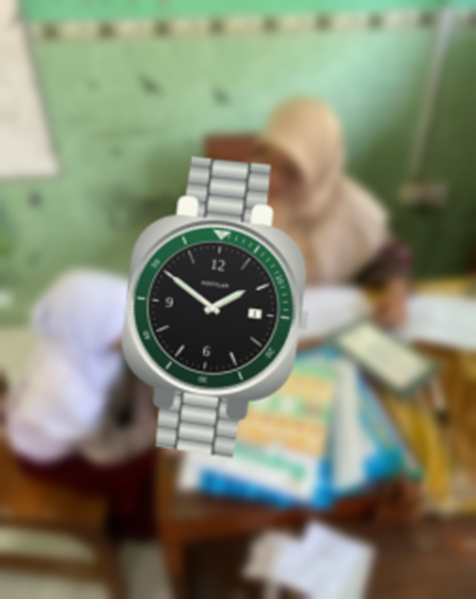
1:50
